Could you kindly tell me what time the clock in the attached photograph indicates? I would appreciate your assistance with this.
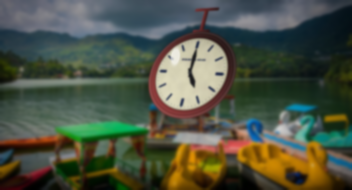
5:00
